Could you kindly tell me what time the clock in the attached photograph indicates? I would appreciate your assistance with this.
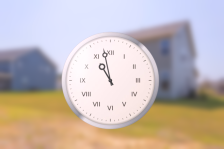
10:58
